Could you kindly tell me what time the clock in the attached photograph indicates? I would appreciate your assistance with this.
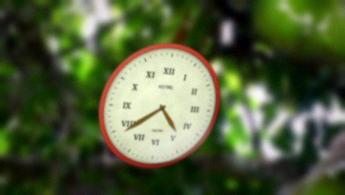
4:39
